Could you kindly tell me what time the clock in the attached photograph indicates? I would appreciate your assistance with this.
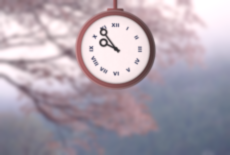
9:54
